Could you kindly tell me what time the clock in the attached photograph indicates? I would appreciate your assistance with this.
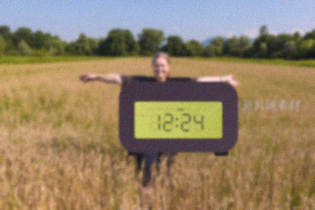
12:24
